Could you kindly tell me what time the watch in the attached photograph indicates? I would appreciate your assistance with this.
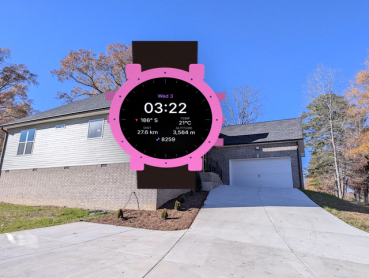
3:22
